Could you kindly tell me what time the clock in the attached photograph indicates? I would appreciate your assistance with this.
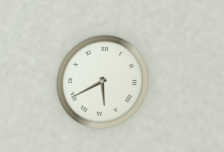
5:40
